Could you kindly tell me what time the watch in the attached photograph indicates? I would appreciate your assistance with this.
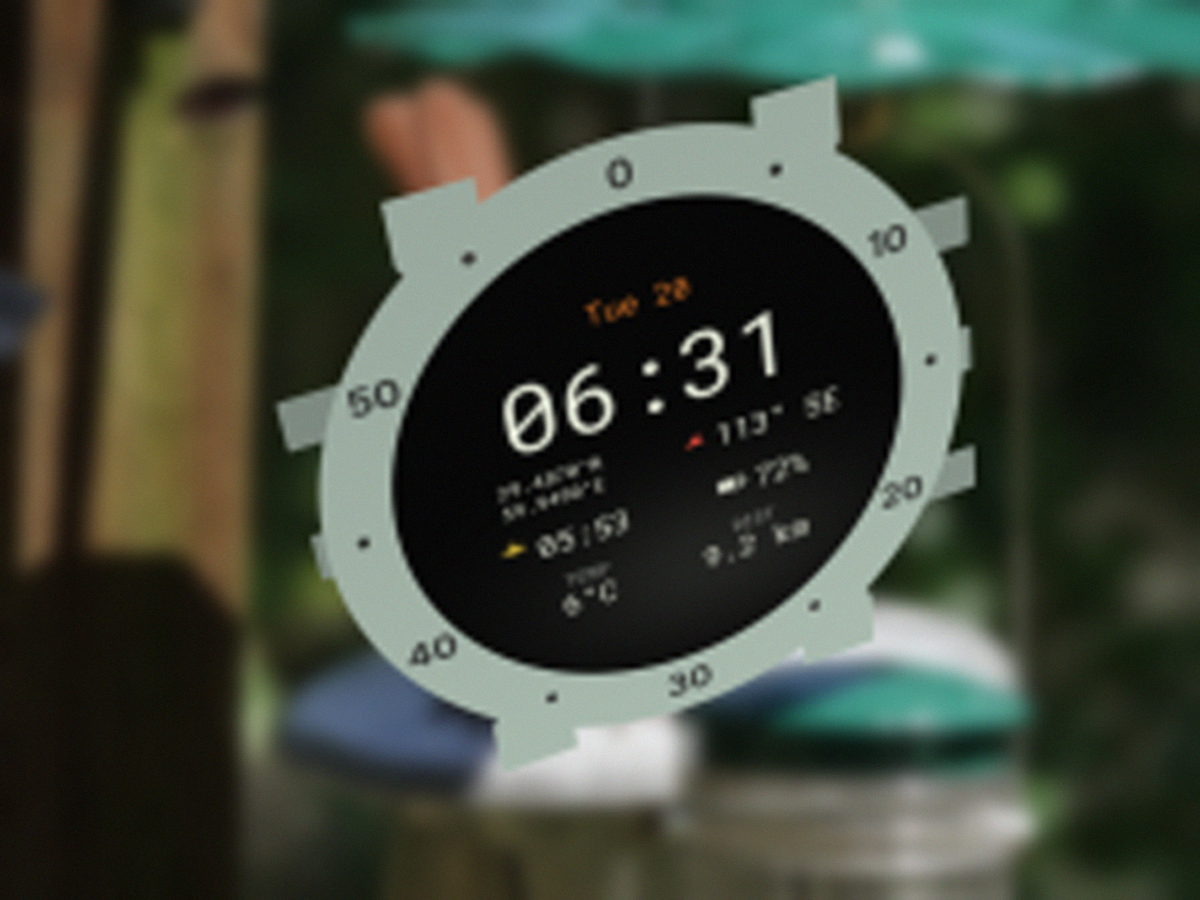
6:31
